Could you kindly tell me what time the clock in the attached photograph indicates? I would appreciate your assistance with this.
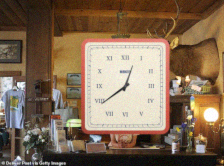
12:39
